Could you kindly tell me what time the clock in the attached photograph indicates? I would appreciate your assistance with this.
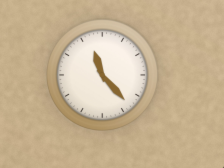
11:23
